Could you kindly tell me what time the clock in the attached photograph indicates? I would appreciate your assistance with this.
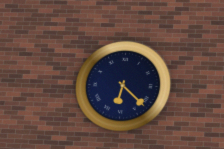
6:22
